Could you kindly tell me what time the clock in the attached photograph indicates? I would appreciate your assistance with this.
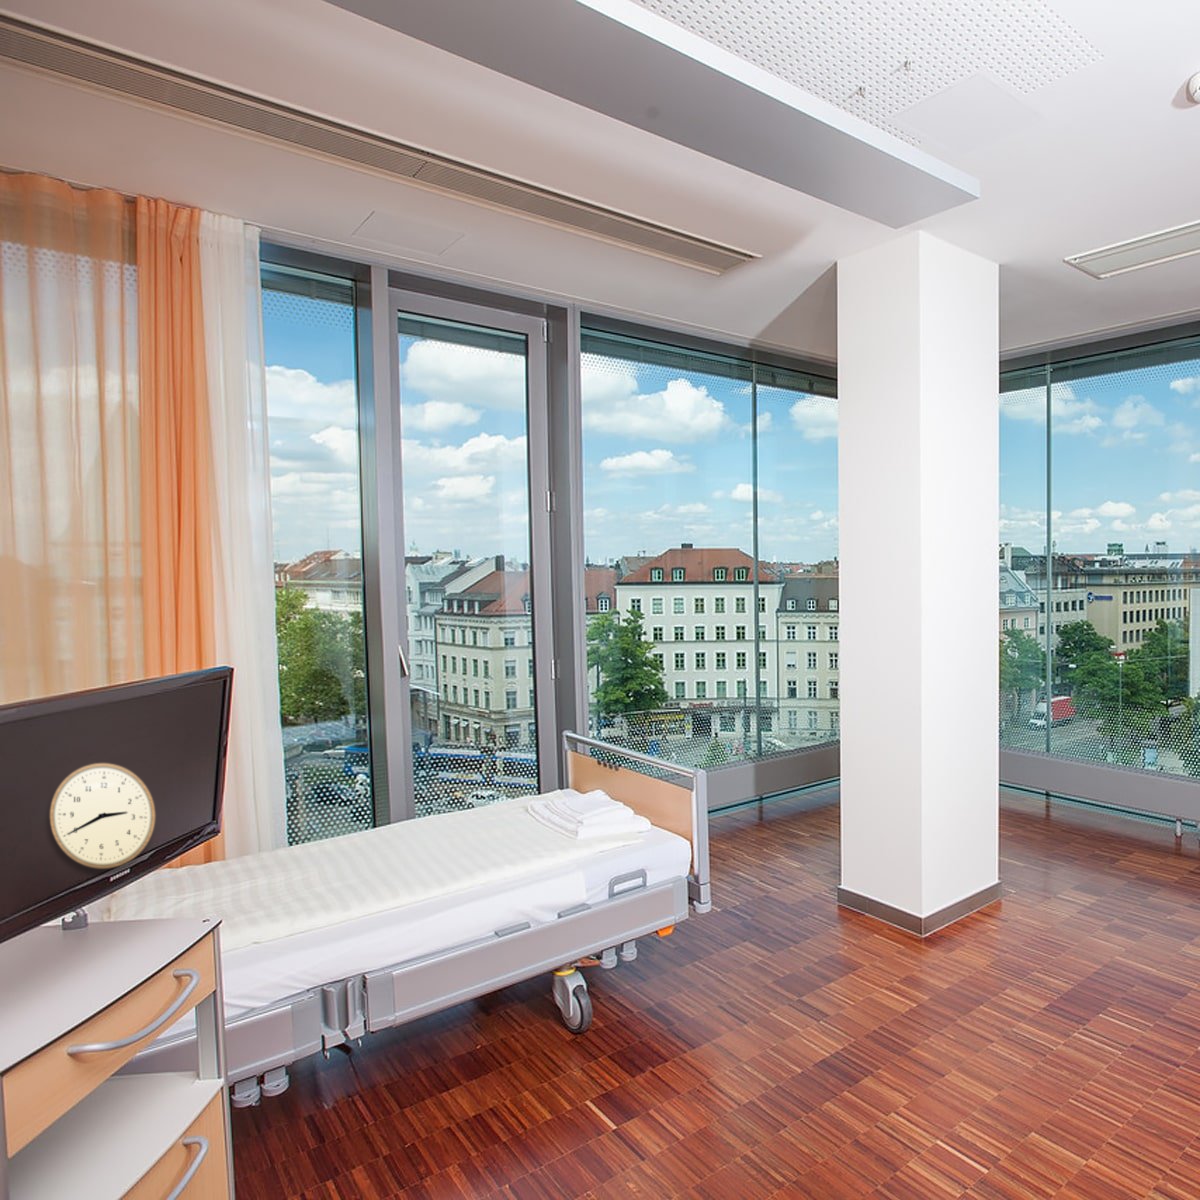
2:40
